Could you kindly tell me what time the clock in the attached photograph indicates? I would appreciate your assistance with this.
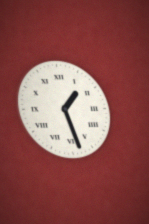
1:28
